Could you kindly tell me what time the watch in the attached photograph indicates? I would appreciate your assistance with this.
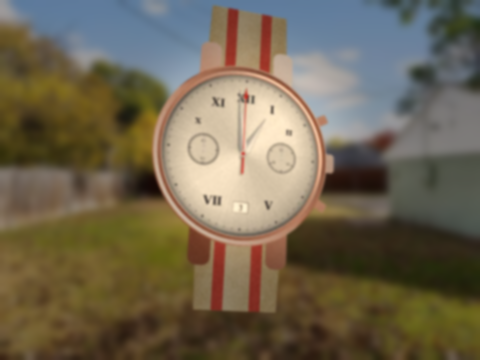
12:59
